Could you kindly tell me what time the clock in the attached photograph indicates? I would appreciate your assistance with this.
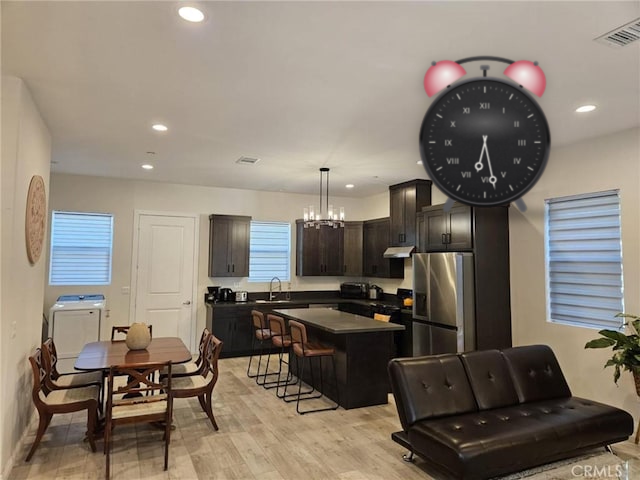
6:28
